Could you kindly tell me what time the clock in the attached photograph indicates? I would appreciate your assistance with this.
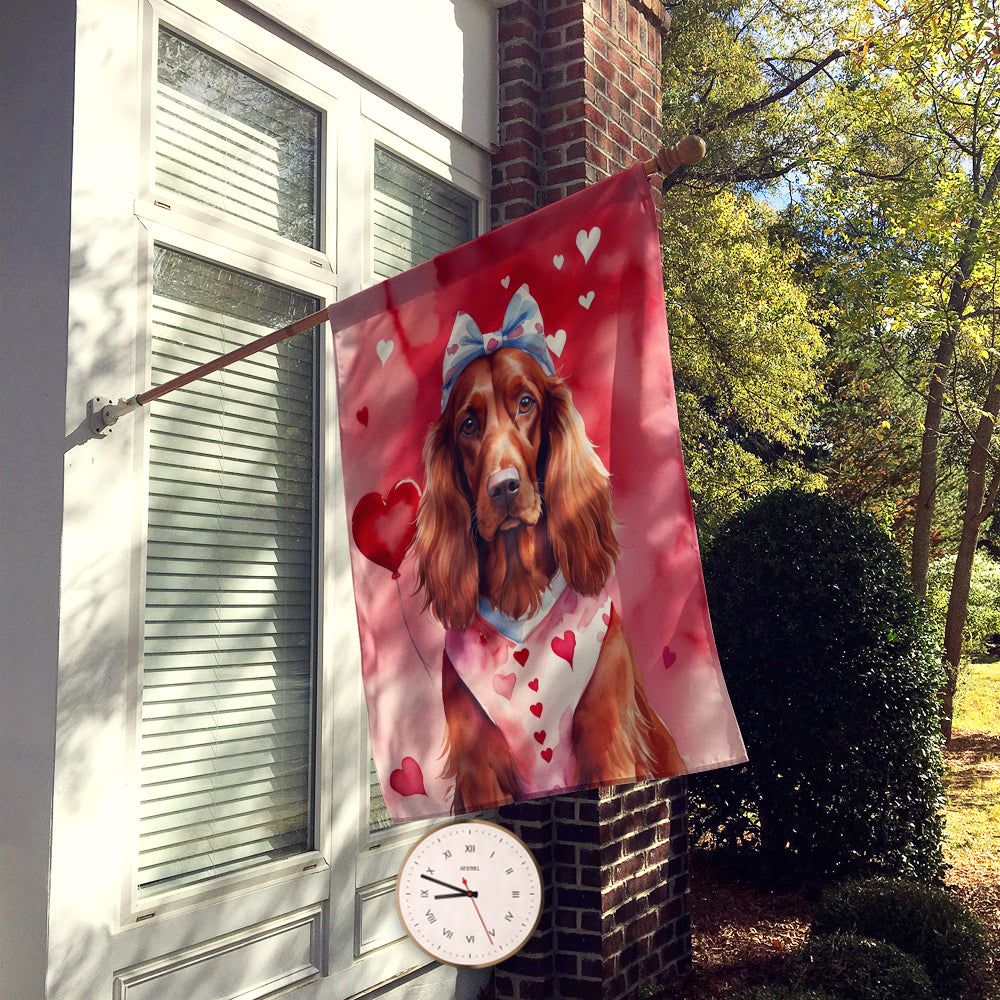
8:48:26
